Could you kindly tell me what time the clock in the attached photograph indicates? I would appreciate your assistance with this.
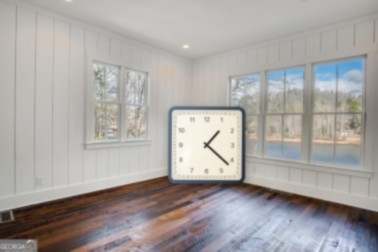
1:22
